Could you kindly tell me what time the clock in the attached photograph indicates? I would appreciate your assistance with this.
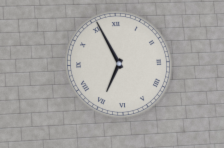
6:56
